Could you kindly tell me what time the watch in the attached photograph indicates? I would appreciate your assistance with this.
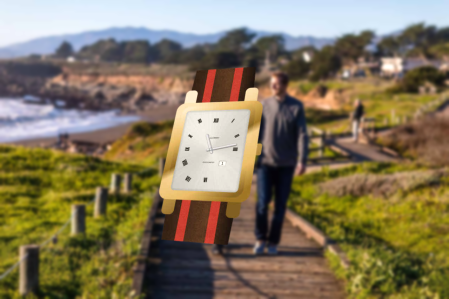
11:13
